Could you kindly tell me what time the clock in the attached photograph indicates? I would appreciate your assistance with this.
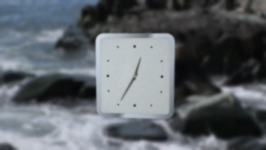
12:35
